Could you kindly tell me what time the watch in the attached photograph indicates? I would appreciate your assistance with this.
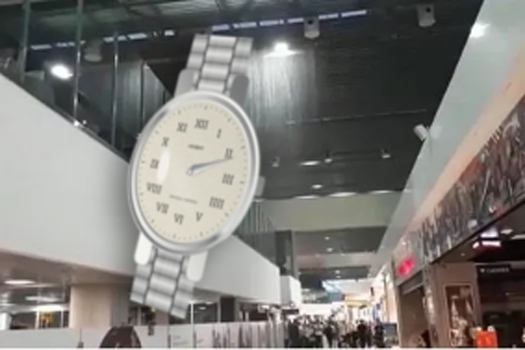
2:11
